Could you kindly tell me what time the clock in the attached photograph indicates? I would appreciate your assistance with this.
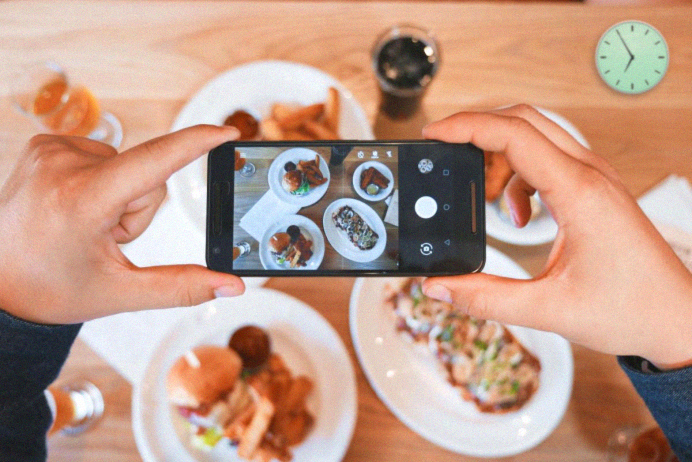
6:55
